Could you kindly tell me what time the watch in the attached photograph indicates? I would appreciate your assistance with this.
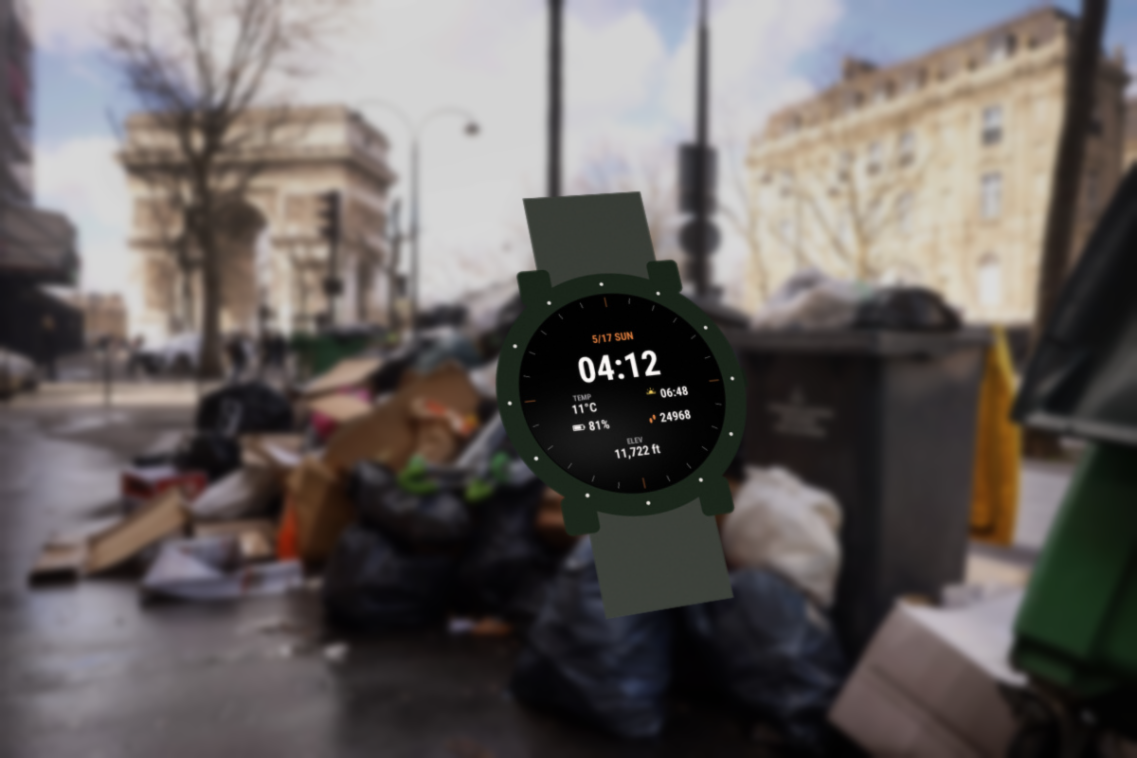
4:12
